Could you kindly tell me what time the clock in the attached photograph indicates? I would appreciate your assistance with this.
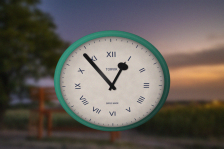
12:54
